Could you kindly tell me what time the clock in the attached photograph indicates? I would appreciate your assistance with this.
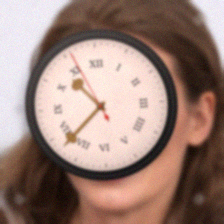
10:37:56
